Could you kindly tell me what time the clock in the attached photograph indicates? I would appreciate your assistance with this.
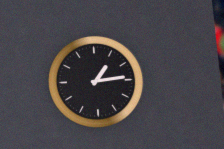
1:14
